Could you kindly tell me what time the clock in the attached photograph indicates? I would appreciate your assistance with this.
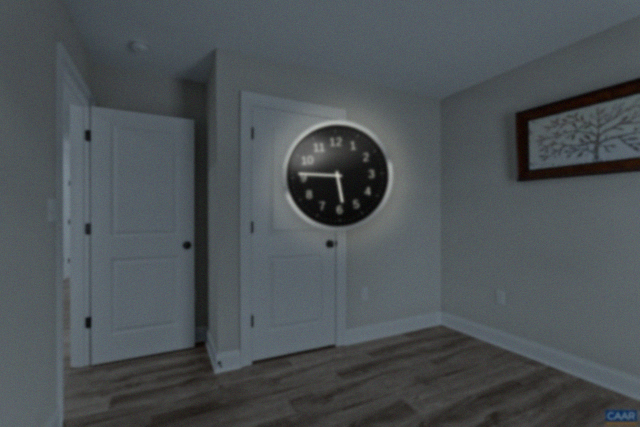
5:46
